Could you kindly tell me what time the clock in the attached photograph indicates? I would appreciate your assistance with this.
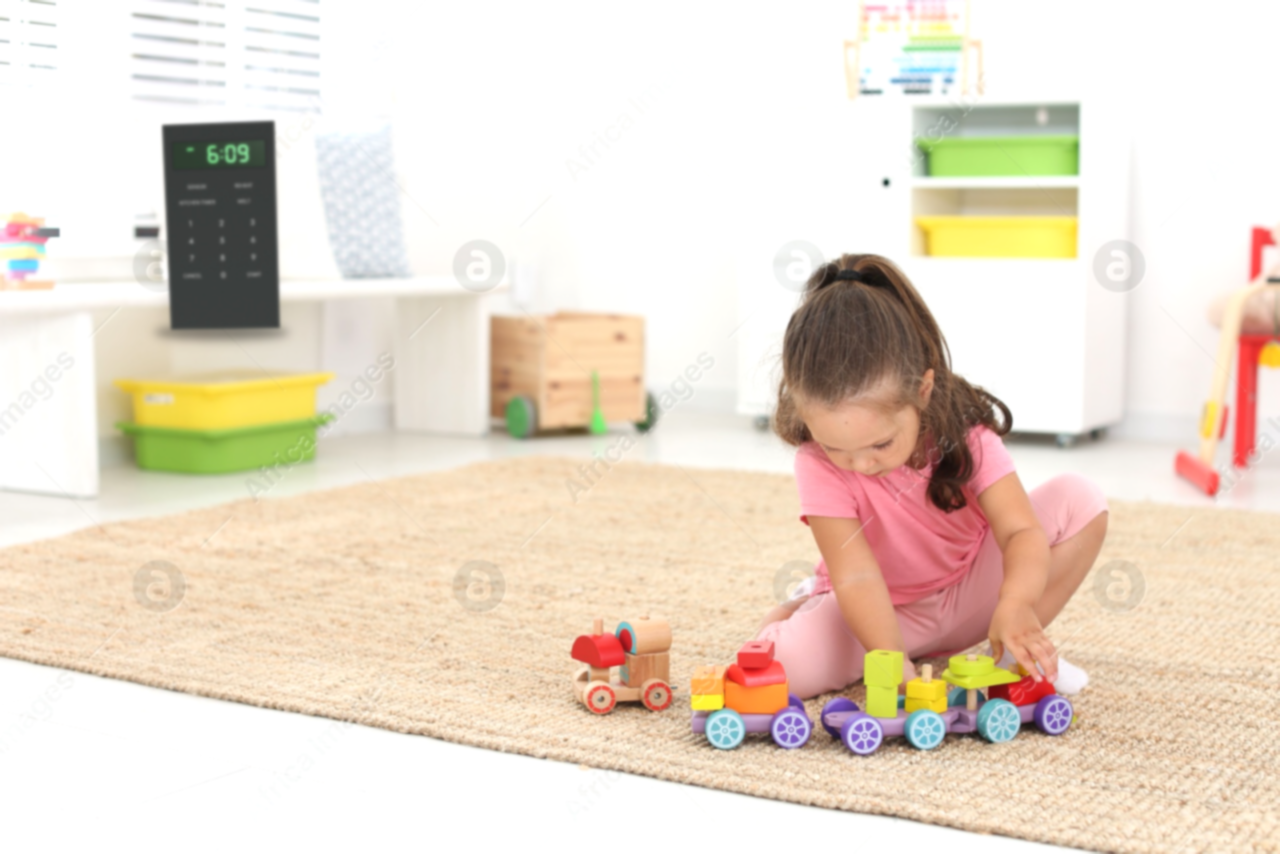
6:09
